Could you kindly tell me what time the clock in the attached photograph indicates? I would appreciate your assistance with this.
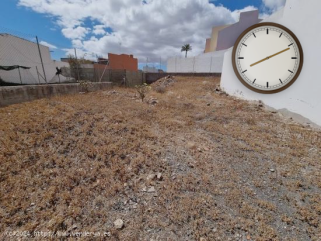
8:11
